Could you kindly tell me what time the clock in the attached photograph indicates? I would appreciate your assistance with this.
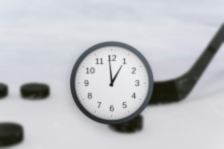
12:59
